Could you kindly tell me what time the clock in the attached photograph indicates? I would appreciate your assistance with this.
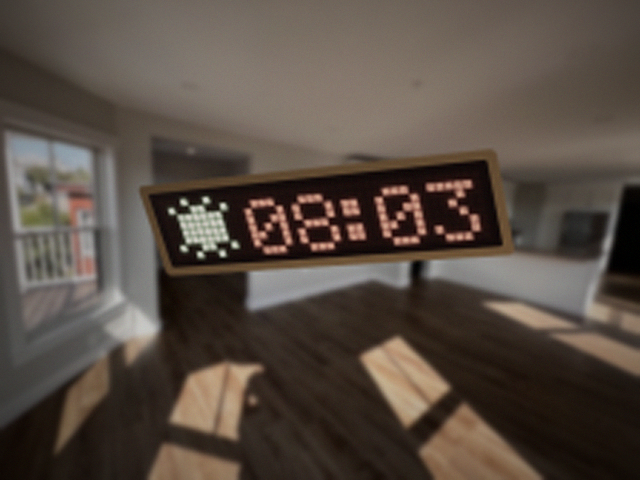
8:03
